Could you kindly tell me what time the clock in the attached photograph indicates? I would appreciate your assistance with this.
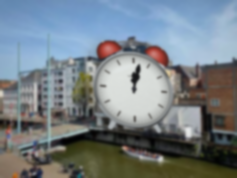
12:02
